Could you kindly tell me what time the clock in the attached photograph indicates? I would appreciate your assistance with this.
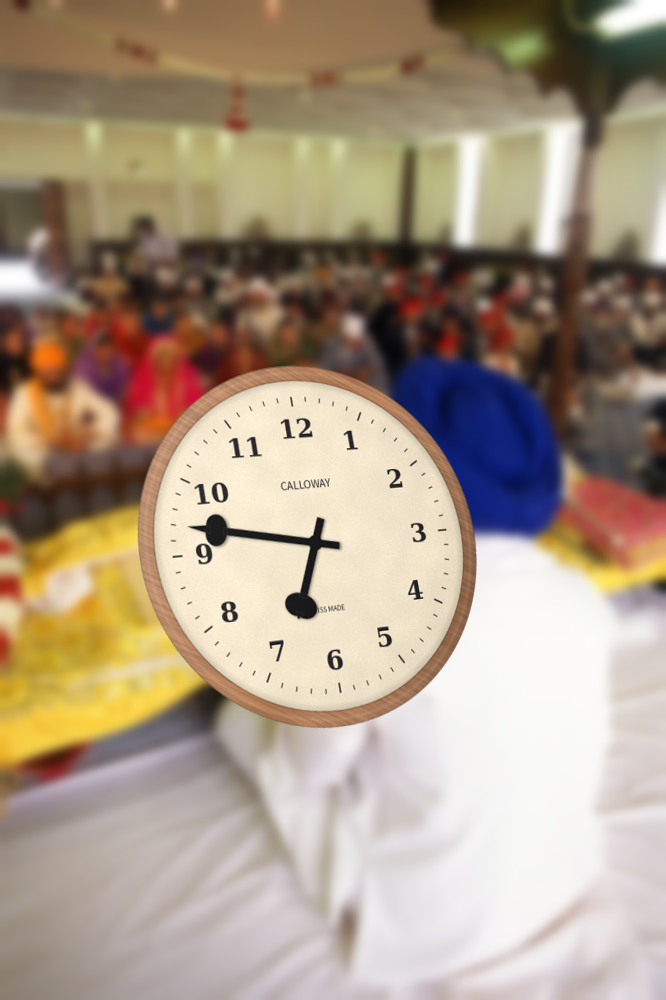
6:47
